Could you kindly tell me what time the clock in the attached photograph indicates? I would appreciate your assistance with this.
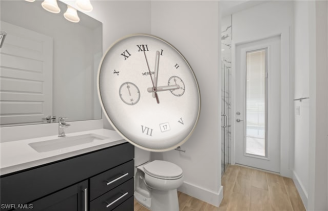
3:04
